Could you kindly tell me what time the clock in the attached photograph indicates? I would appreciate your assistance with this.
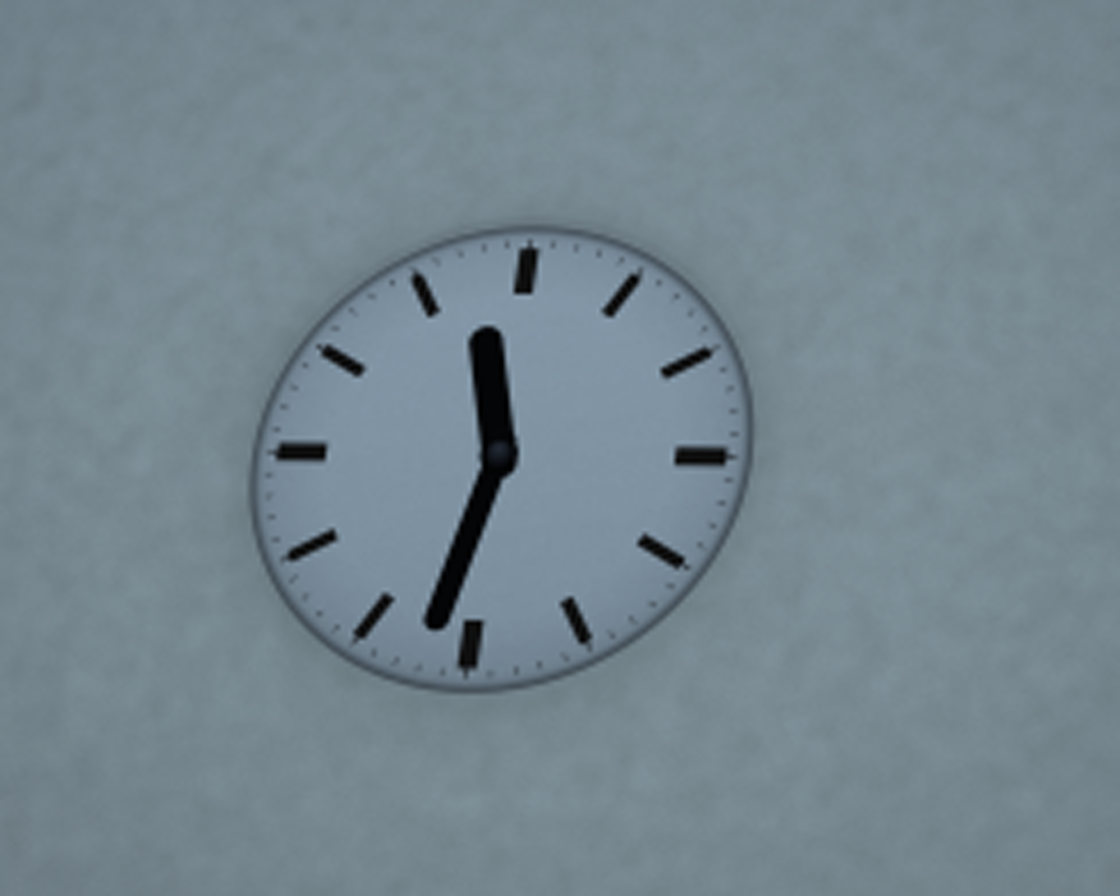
11:32
